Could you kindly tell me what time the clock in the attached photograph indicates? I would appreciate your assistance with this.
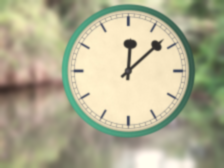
12:08
